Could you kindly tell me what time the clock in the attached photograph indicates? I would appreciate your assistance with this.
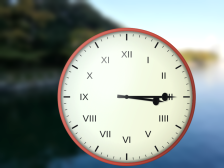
3:15
